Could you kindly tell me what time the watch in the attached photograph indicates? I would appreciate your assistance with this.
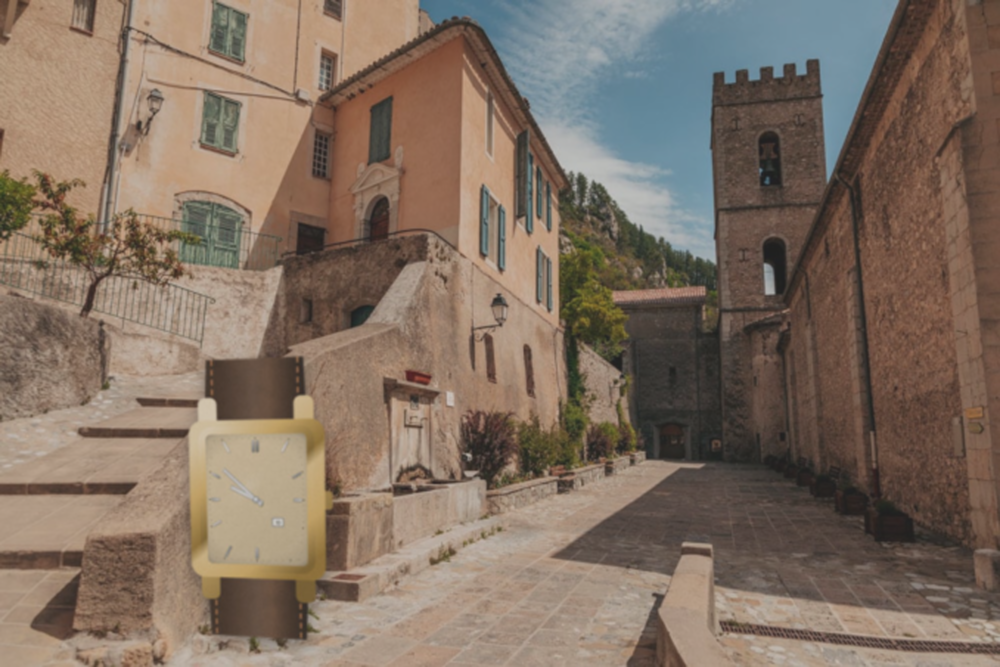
9:52
